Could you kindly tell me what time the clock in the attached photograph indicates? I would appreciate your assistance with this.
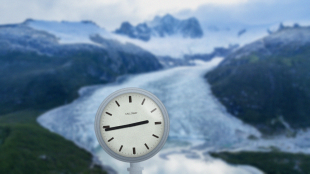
2:44
